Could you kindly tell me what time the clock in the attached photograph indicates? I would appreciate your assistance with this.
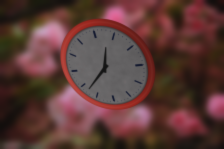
12:38
